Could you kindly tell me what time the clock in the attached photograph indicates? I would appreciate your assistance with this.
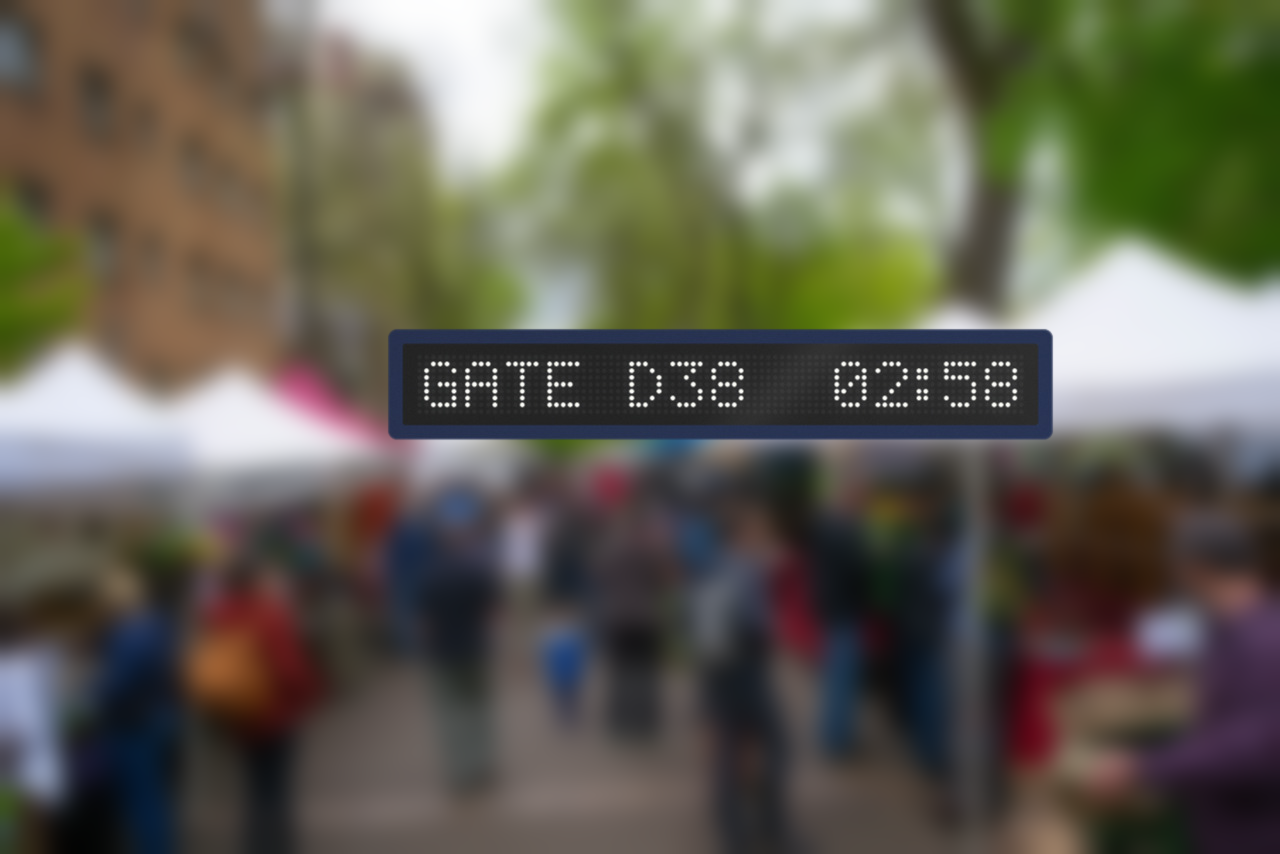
2:58
